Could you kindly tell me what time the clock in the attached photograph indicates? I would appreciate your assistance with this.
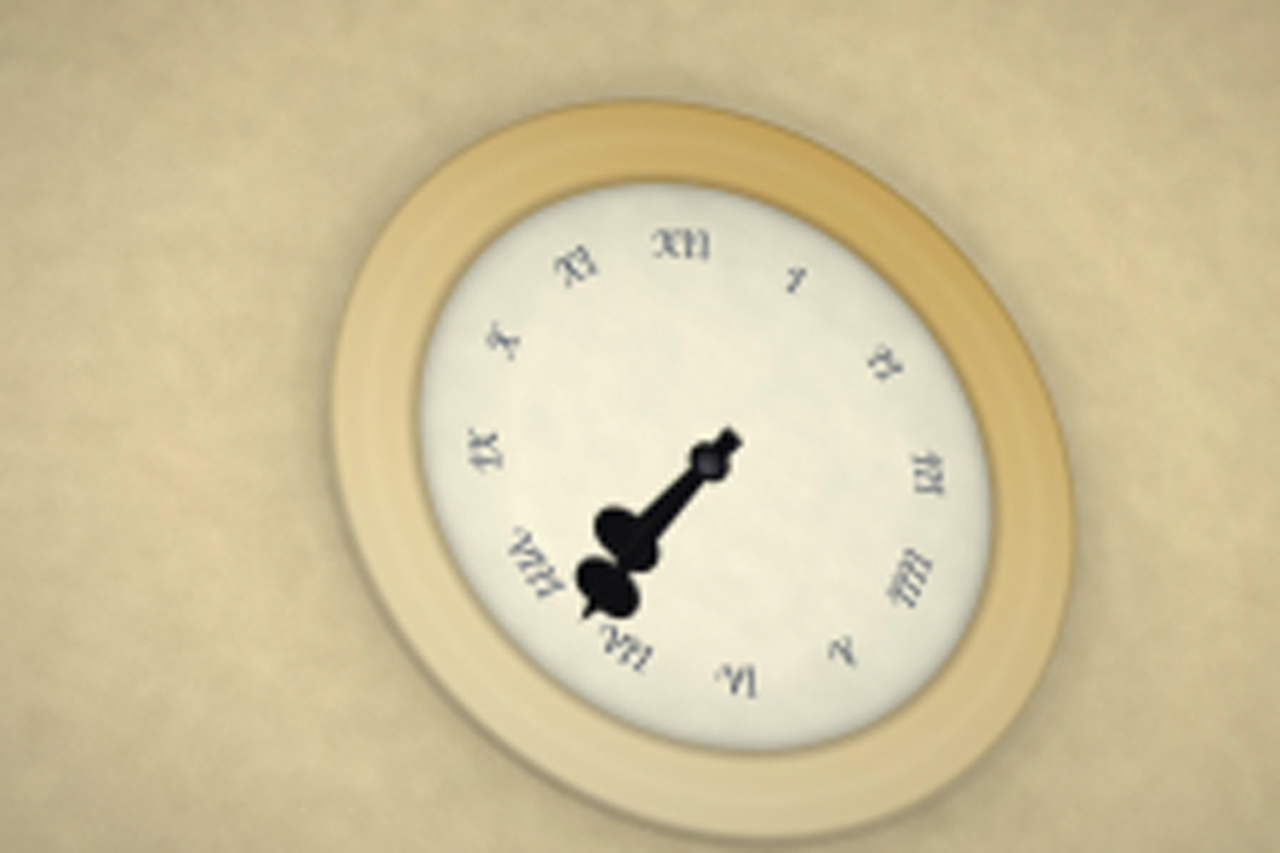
7:37
